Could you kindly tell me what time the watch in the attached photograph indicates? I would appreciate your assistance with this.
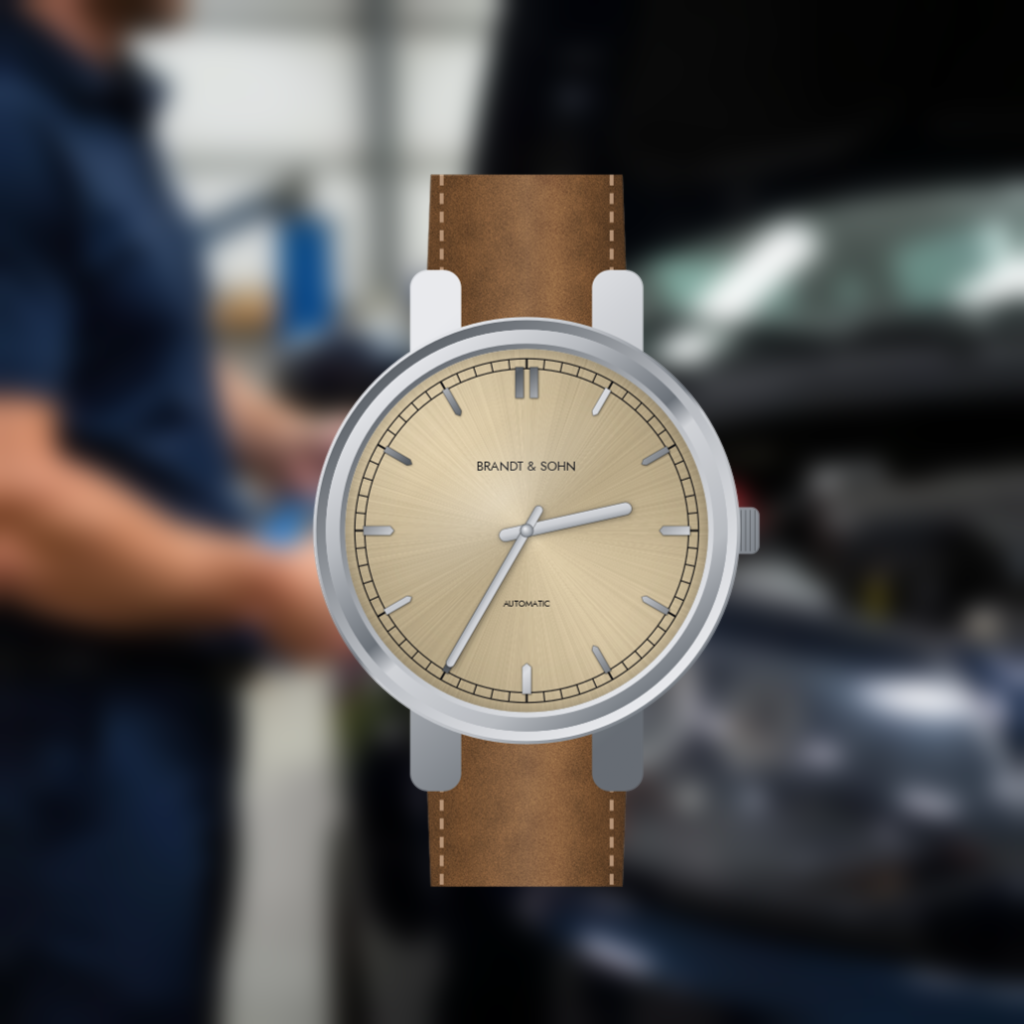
2:35
